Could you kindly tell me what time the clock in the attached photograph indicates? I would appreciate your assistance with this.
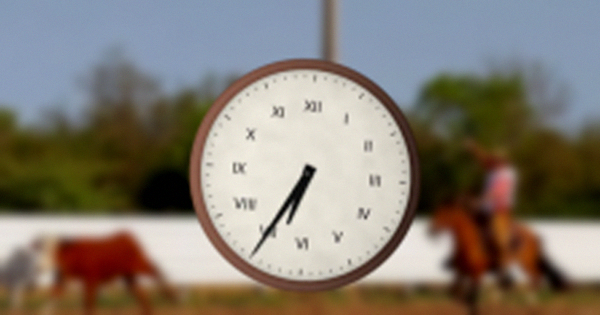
6:35
